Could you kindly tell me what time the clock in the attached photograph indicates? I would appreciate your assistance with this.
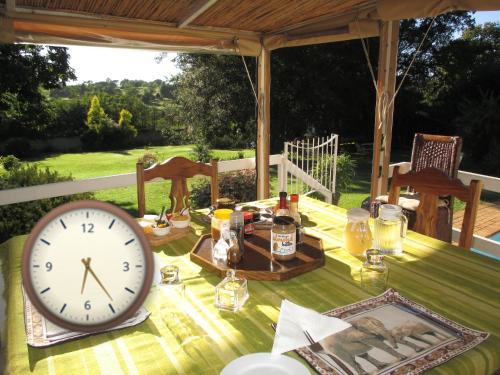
6:24
